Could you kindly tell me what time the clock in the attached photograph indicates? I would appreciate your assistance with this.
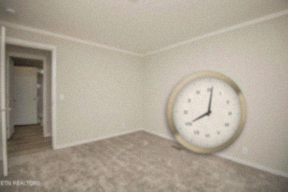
8:01
